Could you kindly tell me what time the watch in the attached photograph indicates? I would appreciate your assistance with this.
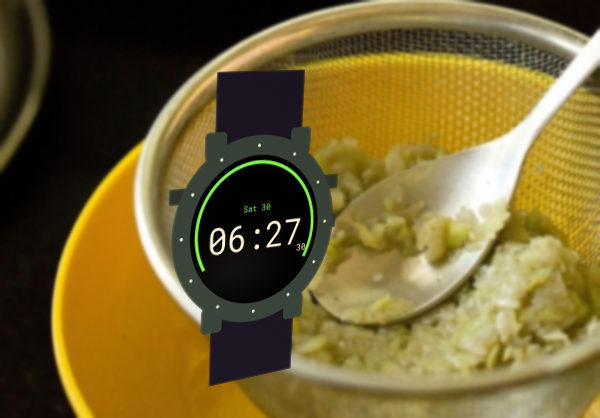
6:27:30
